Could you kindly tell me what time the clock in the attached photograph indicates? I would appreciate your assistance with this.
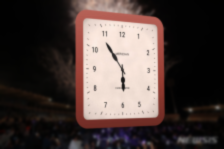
5:54
